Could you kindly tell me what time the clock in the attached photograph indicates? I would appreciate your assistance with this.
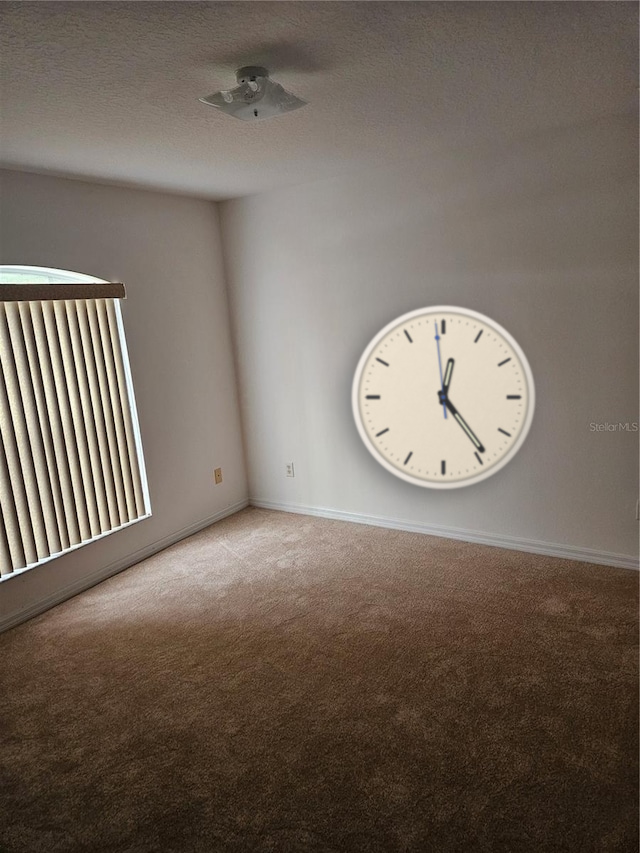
12:23:59
